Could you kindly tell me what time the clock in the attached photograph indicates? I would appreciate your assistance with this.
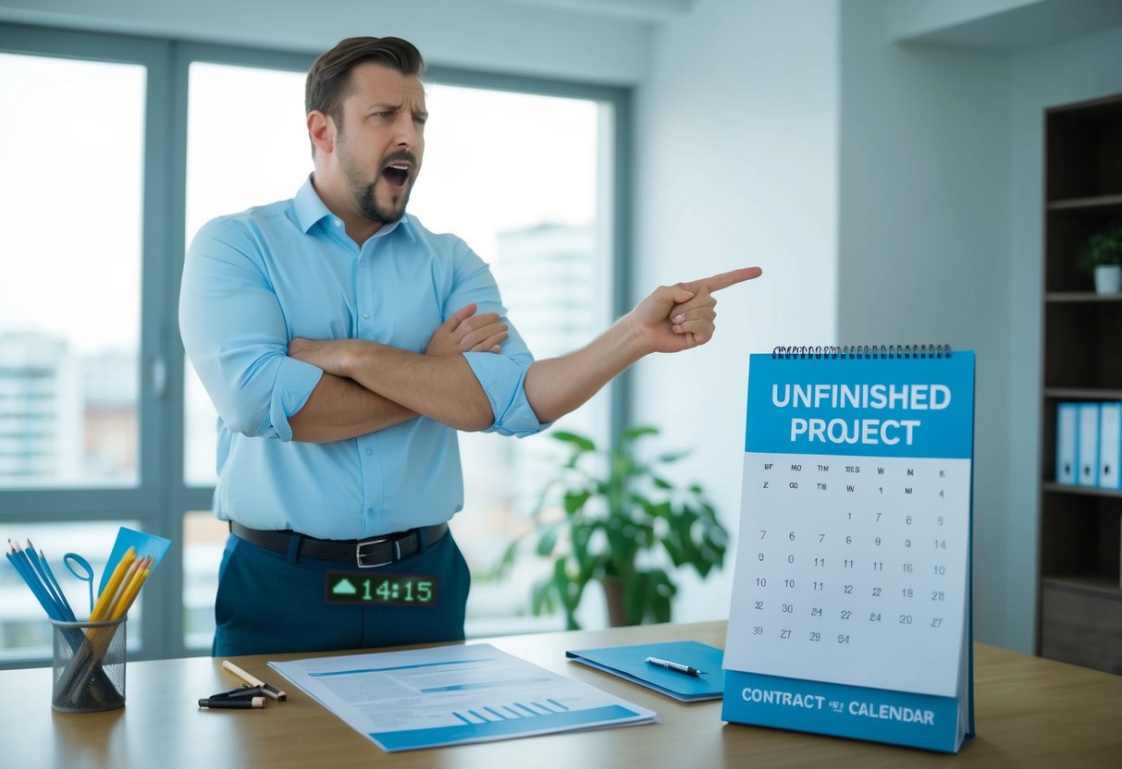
14:15
